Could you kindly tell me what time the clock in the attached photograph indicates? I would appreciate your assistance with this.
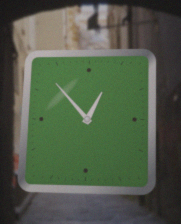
12:53
